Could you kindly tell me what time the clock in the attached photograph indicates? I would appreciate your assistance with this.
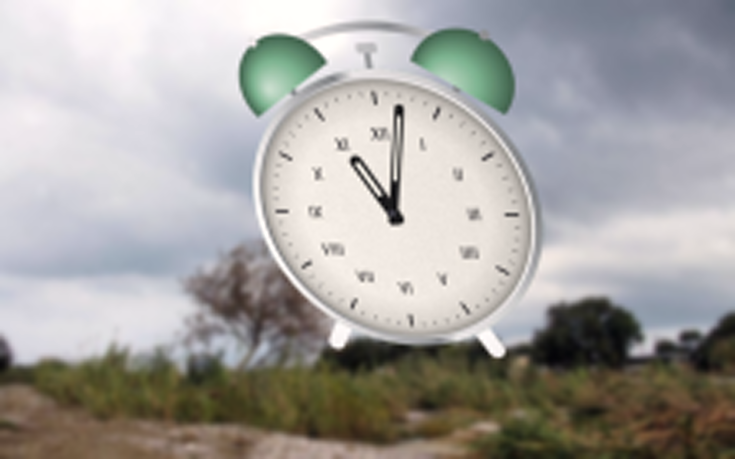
11:02
